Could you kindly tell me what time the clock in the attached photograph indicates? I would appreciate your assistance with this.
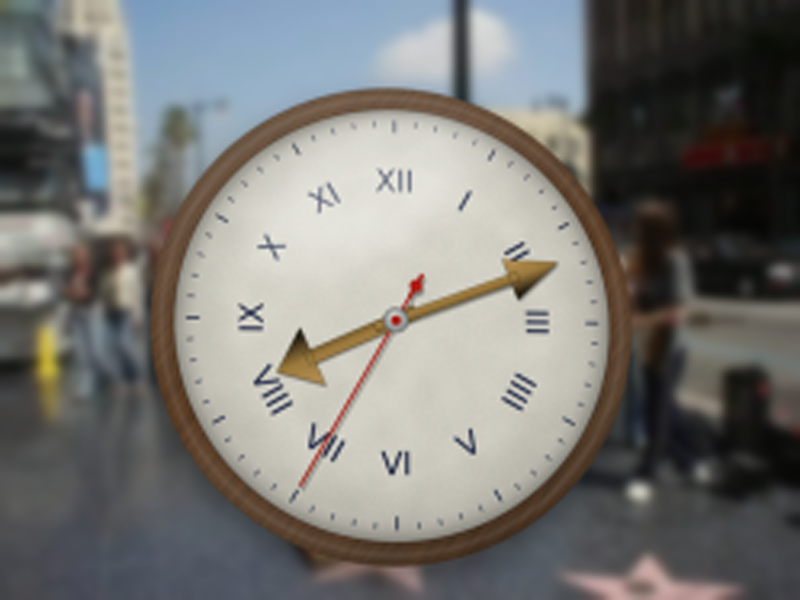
8:11:35
